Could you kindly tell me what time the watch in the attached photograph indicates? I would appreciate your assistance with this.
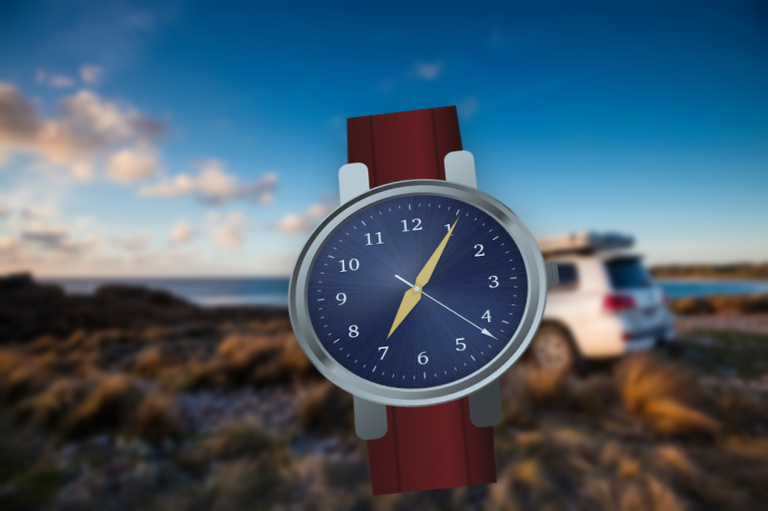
7:05:22
